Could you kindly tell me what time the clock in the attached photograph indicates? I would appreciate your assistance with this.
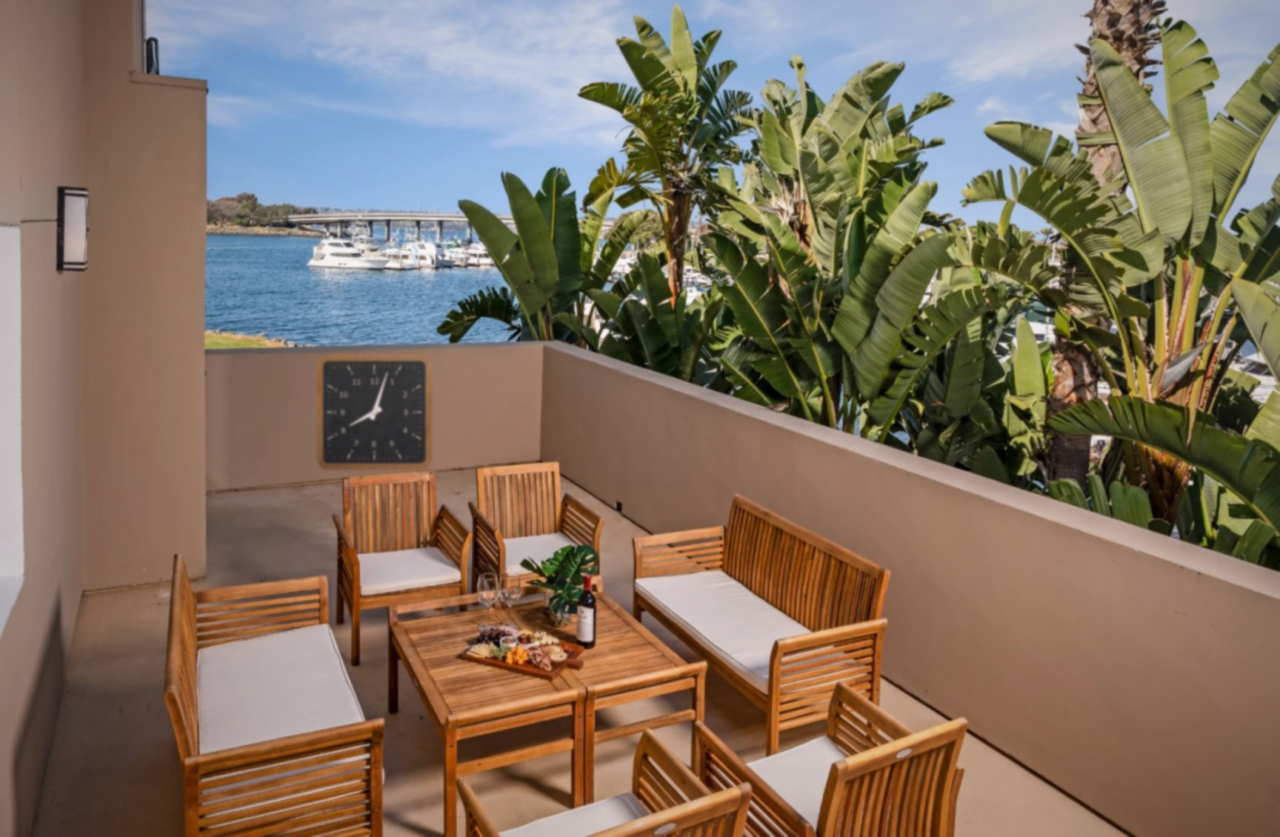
8:03
